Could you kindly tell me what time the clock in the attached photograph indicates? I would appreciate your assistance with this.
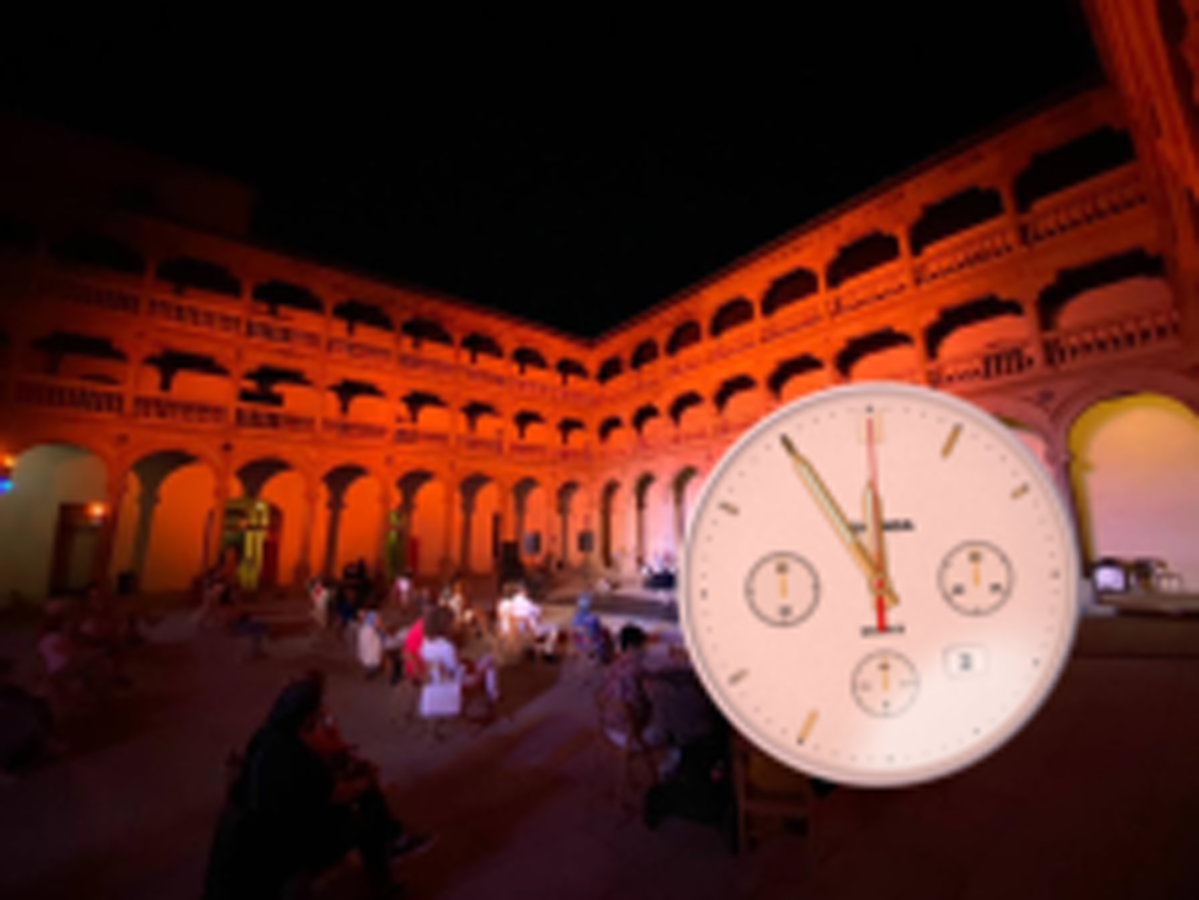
11:55
